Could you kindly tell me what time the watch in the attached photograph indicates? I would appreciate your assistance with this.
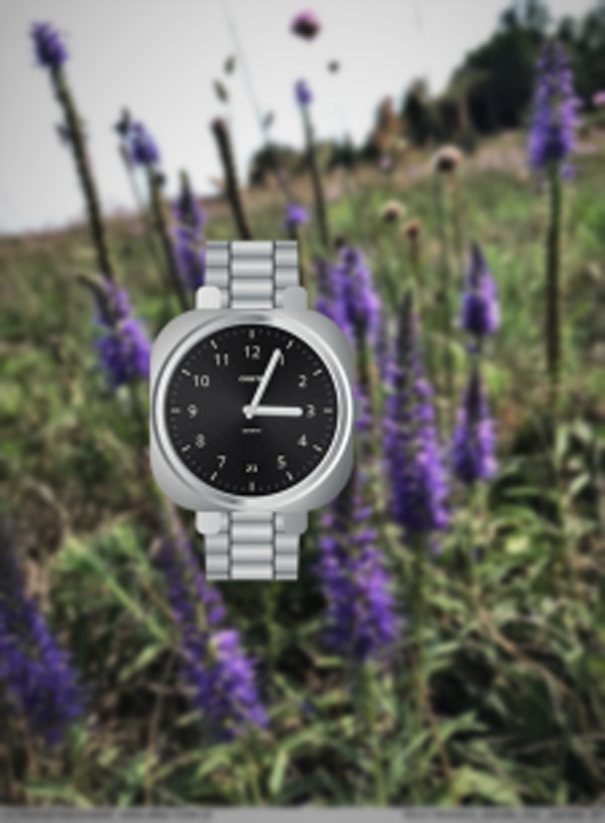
3:04
